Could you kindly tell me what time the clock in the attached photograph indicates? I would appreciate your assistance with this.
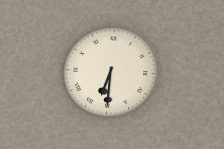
6:30
